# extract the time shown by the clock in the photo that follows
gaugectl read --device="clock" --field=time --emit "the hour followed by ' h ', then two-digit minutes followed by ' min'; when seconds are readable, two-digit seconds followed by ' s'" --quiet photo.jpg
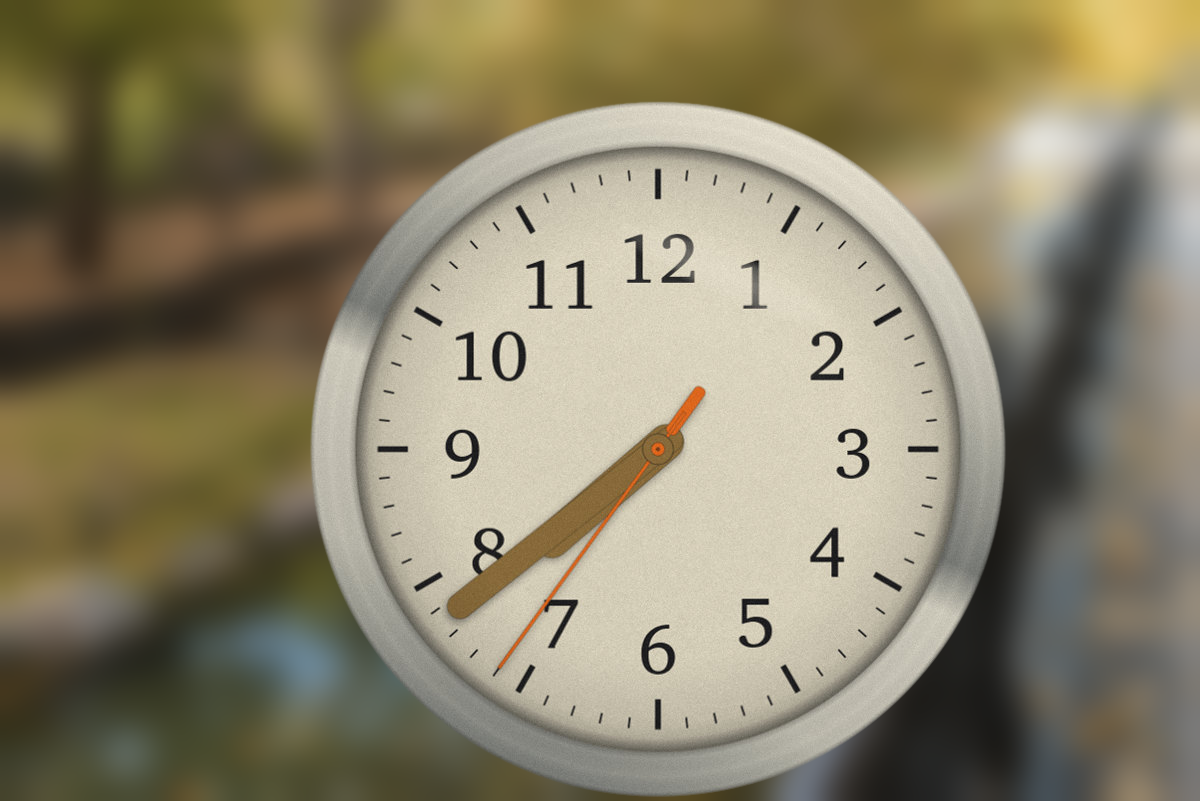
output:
7 h 38 min 36 s
